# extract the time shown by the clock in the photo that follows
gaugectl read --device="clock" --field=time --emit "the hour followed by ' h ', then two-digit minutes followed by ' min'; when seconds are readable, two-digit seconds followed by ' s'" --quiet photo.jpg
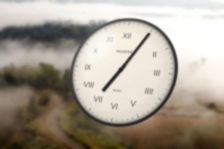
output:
7 h 05 min
